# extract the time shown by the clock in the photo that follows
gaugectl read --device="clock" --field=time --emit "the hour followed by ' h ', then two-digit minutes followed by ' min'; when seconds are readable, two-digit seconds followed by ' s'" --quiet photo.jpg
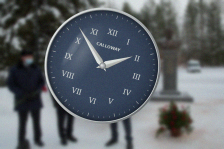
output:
1 h 52 min
